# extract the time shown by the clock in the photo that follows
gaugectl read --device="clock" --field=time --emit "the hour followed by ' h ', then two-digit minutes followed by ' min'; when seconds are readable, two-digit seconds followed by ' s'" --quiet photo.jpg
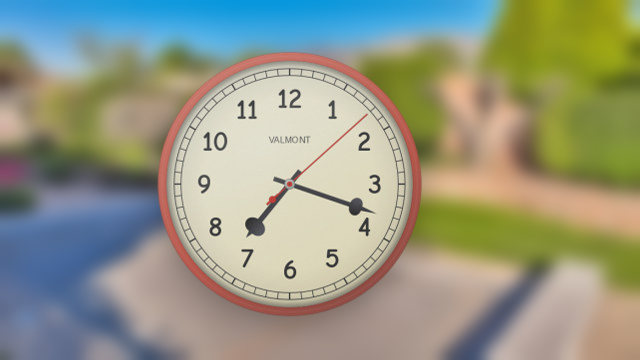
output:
7 h 18 min 08 s
